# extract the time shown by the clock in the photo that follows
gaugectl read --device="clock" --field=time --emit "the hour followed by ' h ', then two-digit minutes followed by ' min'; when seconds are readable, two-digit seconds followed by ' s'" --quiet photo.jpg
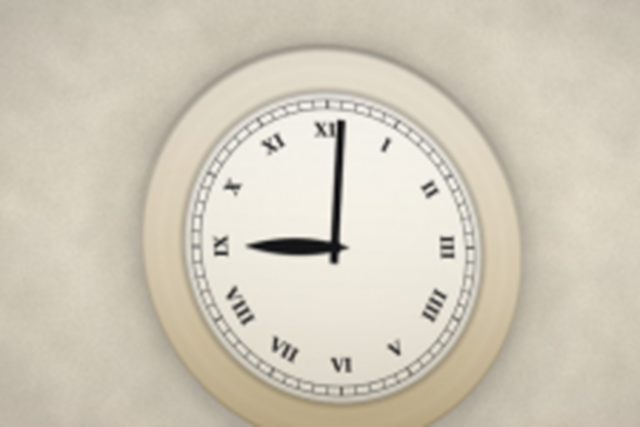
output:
9 h 01 min
